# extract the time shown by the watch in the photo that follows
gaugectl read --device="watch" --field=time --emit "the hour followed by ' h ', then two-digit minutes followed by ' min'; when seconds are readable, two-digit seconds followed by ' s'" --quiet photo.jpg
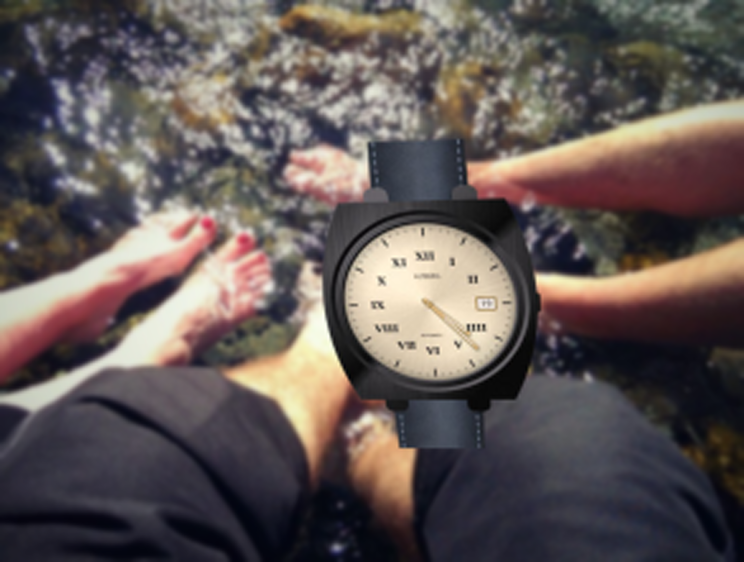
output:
4 h 23 min
